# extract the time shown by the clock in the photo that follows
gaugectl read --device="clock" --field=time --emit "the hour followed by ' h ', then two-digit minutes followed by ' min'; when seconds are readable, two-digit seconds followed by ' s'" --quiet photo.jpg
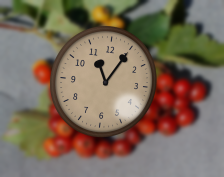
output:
11 h 05 min
